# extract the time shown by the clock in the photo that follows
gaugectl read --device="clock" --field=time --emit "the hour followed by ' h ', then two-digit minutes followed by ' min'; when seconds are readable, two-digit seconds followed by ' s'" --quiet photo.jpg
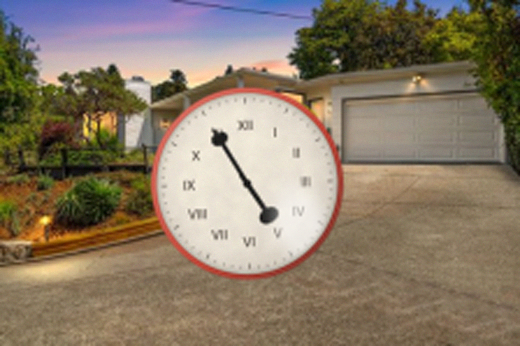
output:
4 h 55 min
